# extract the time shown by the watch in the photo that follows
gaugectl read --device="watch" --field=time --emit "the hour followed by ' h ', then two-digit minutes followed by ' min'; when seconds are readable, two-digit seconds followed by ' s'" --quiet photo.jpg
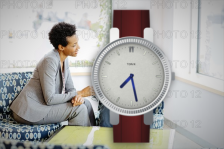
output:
7 h 28 min
